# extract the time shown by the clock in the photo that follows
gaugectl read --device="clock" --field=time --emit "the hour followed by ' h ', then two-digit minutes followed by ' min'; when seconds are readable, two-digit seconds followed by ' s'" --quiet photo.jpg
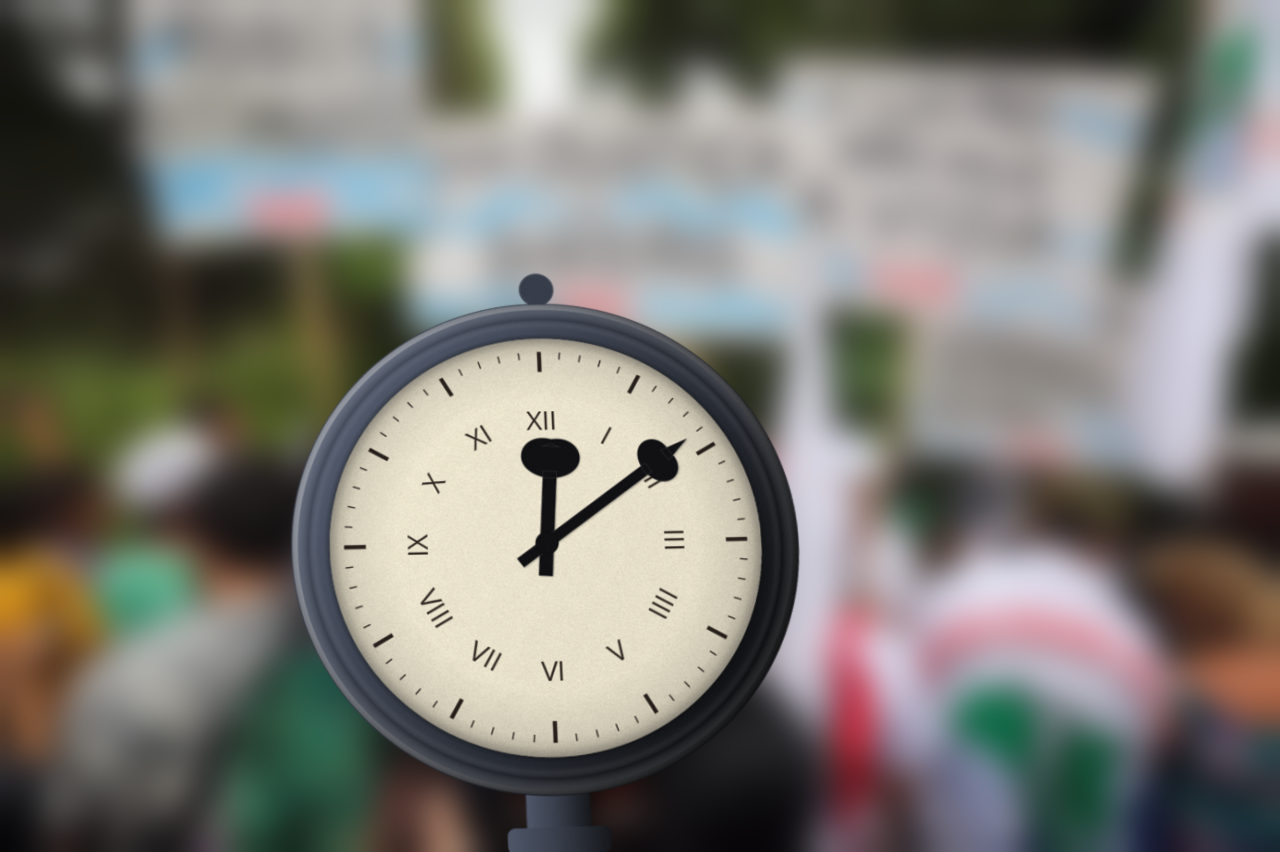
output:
12 h 09 min
